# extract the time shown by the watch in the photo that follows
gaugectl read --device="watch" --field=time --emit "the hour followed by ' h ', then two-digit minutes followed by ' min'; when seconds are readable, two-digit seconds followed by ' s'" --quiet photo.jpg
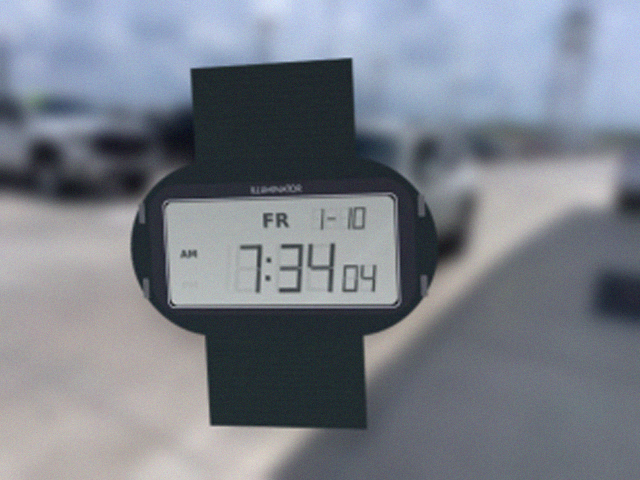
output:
7 h 34 min 04 s
